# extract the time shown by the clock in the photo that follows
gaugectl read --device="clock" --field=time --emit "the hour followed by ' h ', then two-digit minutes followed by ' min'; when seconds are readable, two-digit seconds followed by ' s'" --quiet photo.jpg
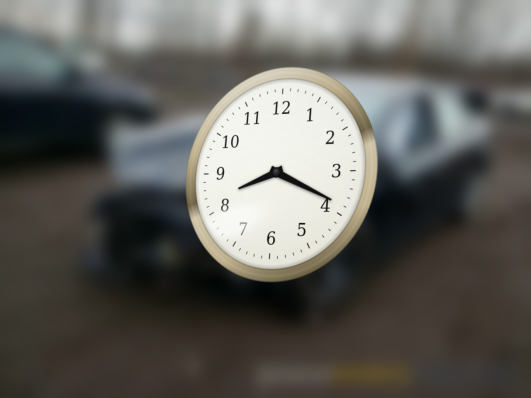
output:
8 h 19 min
